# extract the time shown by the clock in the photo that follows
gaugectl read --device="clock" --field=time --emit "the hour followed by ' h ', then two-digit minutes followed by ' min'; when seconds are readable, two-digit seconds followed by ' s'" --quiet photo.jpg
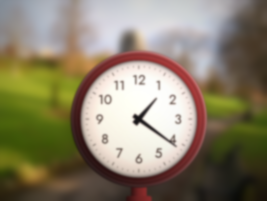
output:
1 h 21 min
